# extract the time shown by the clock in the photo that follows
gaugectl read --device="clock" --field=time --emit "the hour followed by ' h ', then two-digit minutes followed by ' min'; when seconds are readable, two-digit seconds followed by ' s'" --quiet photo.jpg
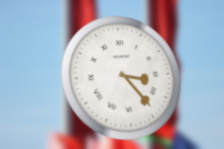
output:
3 h 24 min
